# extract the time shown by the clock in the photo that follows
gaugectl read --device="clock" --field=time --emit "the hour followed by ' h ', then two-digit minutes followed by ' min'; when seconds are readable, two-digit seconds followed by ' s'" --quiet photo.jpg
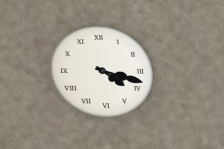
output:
4 h 18 min
